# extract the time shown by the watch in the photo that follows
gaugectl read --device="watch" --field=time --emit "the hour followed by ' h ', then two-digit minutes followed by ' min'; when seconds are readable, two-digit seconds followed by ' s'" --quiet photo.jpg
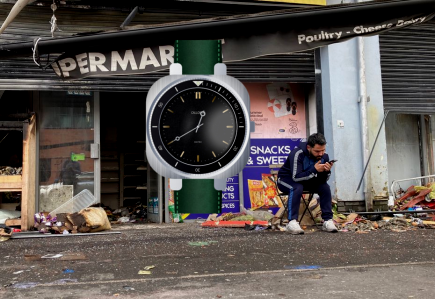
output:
12 h 40 min
